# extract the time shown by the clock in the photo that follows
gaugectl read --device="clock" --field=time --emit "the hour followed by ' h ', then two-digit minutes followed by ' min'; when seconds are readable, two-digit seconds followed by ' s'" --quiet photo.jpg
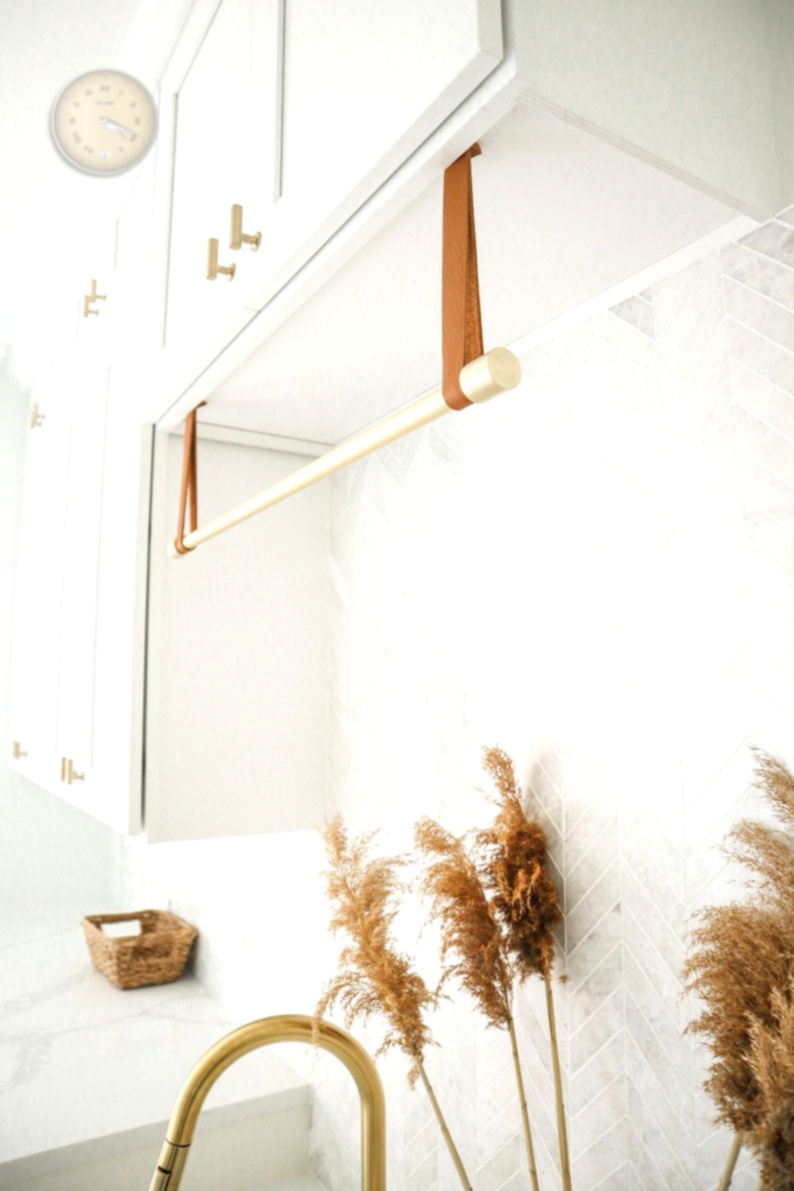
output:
4 h 19 min
